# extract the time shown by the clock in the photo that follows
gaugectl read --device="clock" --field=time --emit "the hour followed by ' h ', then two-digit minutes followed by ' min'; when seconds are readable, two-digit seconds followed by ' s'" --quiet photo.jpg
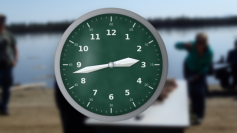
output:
2 h 43 min
